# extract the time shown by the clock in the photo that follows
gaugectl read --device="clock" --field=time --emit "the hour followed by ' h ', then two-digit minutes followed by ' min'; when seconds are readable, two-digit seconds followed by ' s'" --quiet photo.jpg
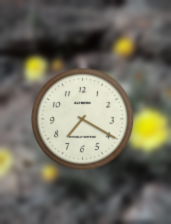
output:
7 h 20 min
